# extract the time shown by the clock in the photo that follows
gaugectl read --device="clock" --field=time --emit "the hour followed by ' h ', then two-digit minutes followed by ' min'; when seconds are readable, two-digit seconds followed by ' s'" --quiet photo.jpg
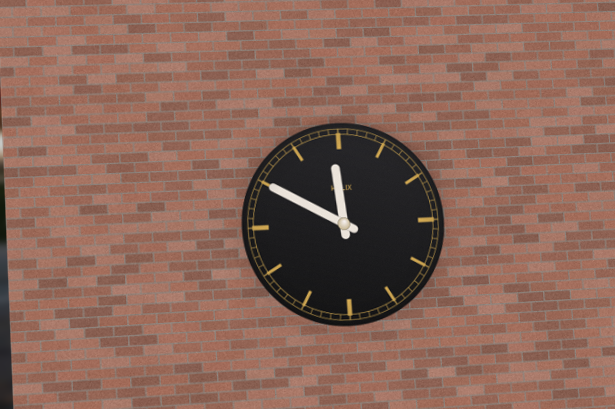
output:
11 h 50 min
